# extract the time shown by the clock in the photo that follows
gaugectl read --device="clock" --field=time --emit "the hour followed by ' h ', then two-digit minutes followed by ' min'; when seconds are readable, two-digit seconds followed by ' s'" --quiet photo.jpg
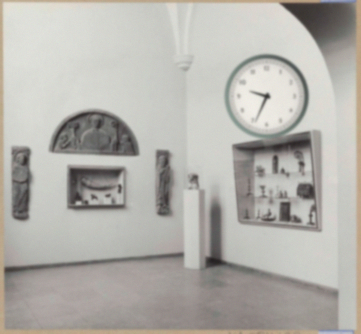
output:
9 h 34 min
